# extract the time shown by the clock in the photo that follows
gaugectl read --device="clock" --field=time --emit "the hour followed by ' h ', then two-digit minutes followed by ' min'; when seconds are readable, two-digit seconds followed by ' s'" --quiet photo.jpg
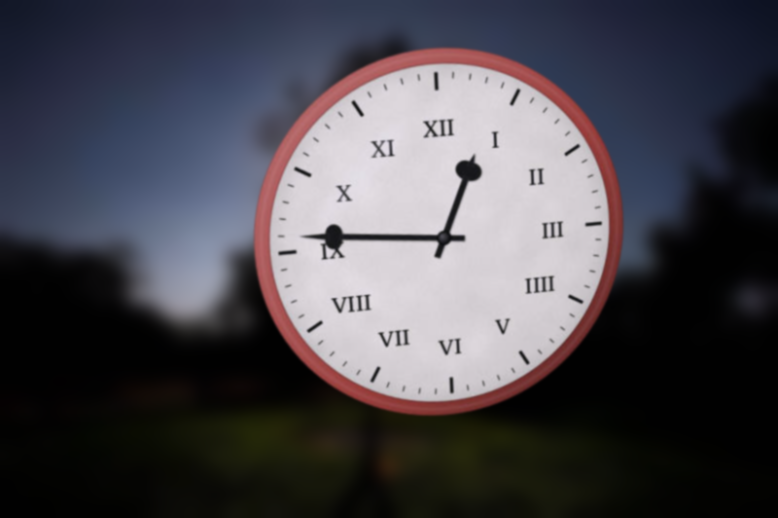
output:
12 h 46 min
